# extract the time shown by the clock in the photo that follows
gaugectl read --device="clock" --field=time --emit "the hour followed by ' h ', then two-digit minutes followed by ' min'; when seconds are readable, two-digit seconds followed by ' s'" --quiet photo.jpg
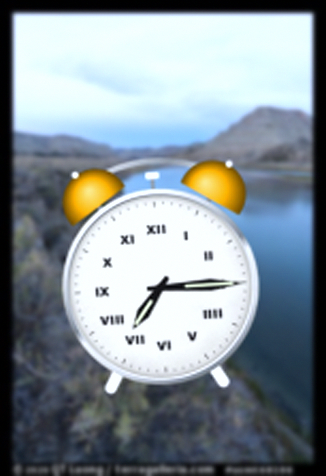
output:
7 h 15 min
